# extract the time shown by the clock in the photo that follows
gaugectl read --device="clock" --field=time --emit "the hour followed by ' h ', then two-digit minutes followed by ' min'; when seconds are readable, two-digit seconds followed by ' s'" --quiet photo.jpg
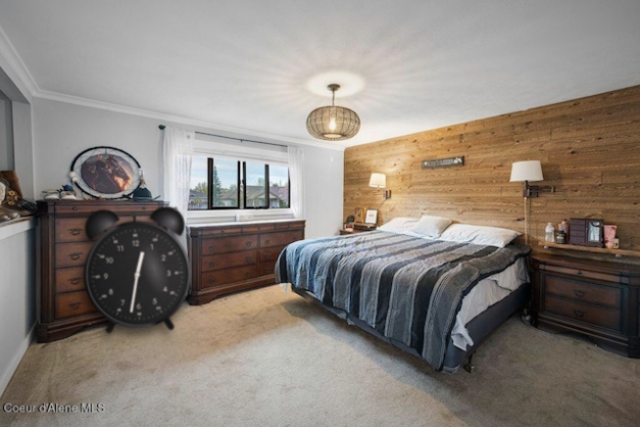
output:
12 h 32 min
